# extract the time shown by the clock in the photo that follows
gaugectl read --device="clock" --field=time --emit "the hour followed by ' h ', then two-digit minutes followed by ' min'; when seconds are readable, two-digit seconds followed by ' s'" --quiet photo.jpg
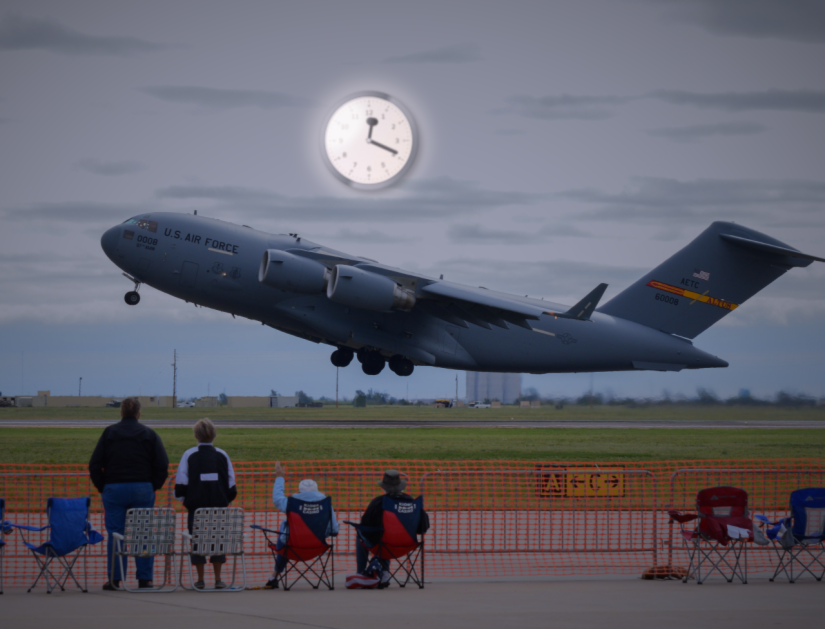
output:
12 h 19 min
